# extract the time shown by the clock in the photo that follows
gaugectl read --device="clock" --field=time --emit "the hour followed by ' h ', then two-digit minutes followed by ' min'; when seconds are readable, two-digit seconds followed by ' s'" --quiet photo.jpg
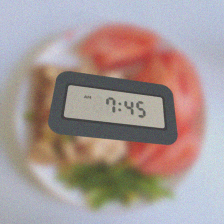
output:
7 h 45 min
